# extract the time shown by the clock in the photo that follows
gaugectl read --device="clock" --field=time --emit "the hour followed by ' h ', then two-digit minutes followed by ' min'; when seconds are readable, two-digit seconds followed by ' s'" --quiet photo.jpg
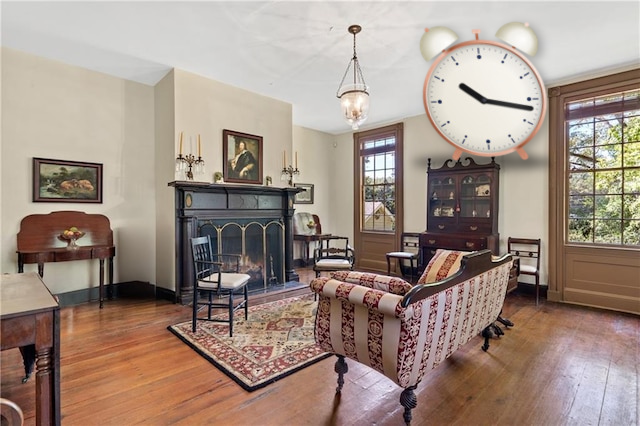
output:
10 h 17 min
